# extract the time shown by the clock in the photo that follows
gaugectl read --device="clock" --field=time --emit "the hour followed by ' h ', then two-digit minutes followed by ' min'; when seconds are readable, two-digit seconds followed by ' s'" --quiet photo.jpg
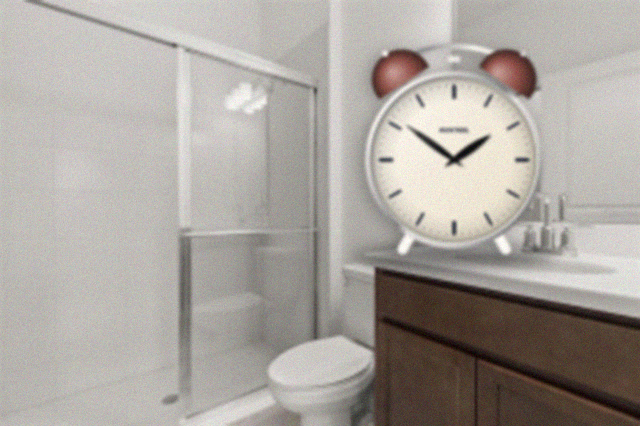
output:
1 h 51 min
